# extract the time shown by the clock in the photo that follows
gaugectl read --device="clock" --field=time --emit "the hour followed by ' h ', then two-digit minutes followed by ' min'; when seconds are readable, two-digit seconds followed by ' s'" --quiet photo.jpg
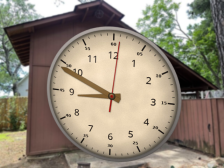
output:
8 h 49 min 01 s
